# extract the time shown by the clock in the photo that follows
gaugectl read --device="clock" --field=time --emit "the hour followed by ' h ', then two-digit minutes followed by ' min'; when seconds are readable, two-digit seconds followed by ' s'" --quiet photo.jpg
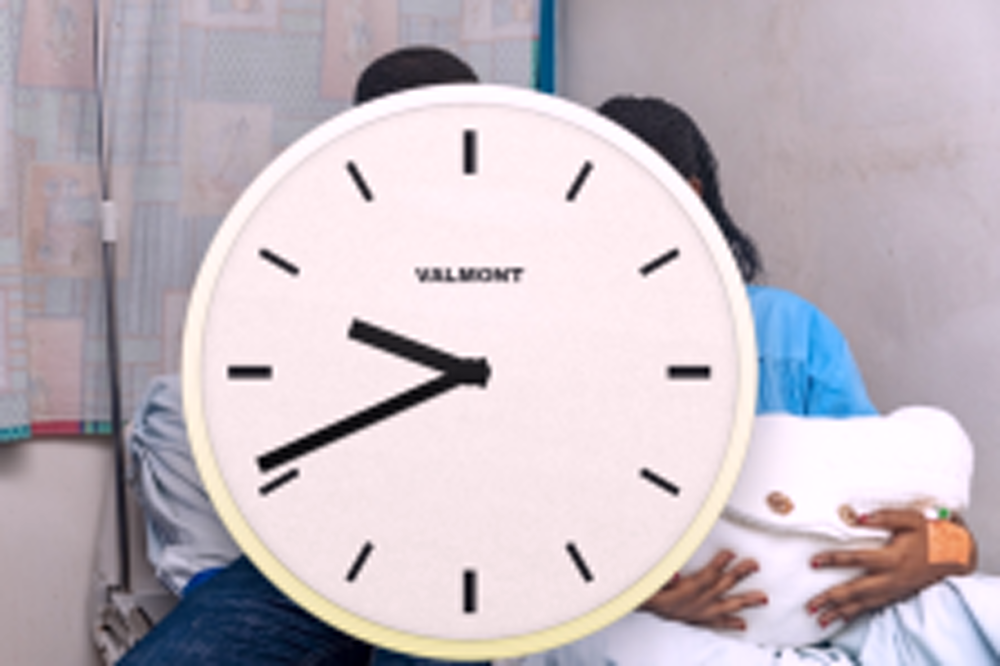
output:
9 h 41 min
